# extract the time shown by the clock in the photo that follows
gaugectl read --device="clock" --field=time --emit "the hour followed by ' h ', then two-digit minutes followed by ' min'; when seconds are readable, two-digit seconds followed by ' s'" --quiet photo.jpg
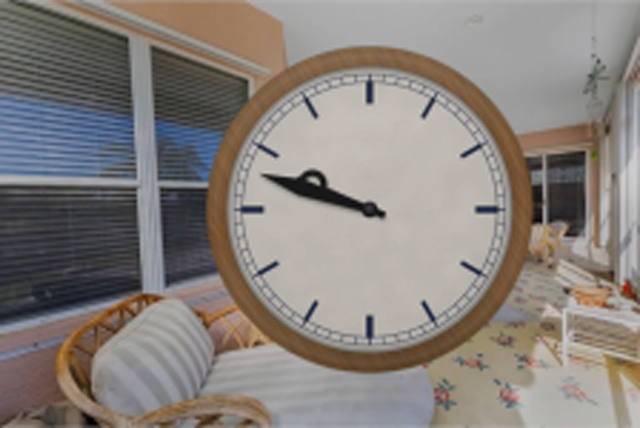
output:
9 h 48 min
